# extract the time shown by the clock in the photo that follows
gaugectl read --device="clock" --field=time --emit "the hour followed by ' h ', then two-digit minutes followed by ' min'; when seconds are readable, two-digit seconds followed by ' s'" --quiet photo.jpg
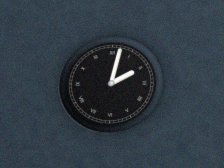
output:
2 h 02 min
